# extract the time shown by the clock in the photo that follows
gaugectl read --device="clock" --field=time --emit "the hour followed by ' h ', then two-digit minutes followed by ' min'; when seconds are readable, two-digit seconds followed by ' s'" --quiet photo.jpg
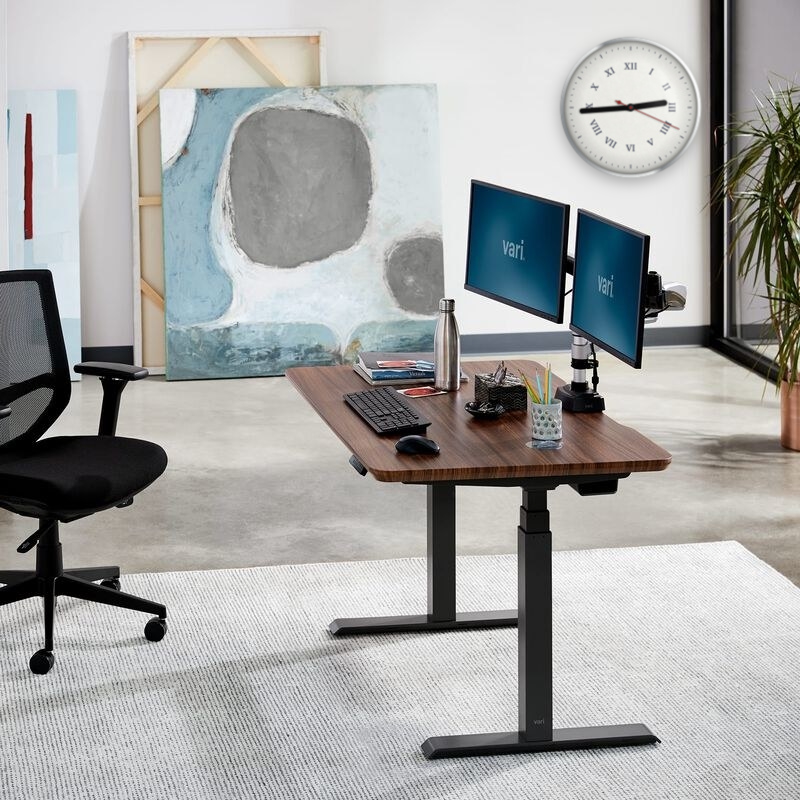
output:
2 h 44 min 19 s
